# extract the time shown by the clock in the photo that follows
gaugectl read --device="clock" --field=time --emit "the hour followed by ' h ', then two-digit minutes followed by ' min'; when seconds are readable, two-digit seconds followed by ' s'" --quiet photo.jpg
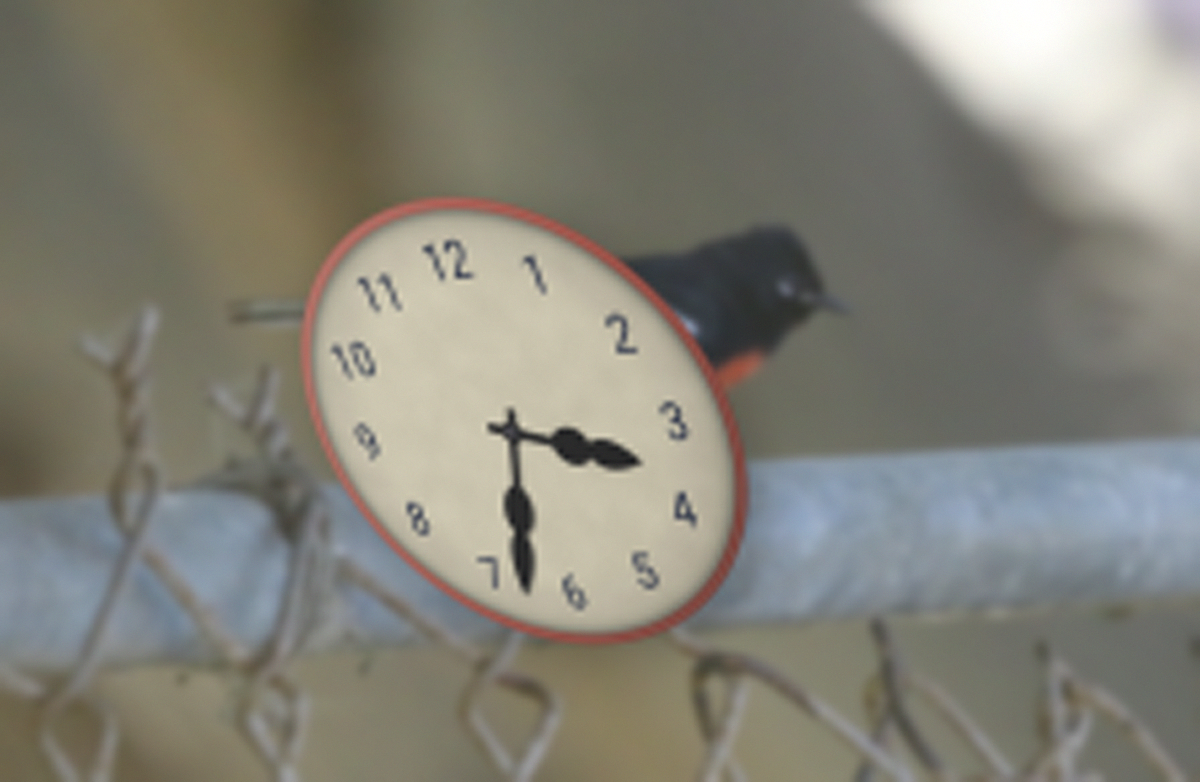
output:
3 h 33 min
